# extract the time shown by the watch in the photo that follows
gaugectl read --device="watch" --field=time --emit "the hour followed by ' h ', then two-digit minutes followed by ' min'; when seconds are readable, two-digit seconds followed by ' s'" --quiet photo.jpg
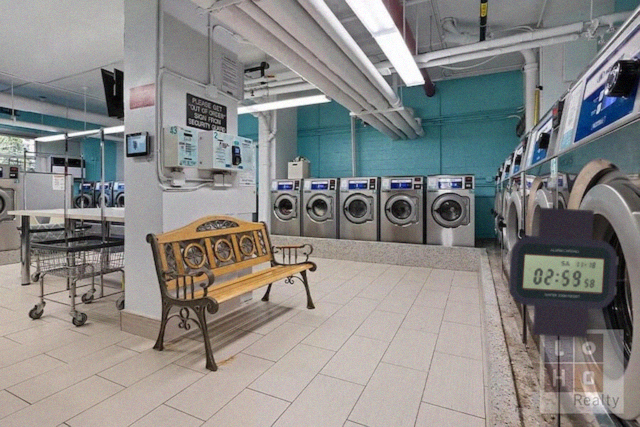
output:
2 h 59 min
